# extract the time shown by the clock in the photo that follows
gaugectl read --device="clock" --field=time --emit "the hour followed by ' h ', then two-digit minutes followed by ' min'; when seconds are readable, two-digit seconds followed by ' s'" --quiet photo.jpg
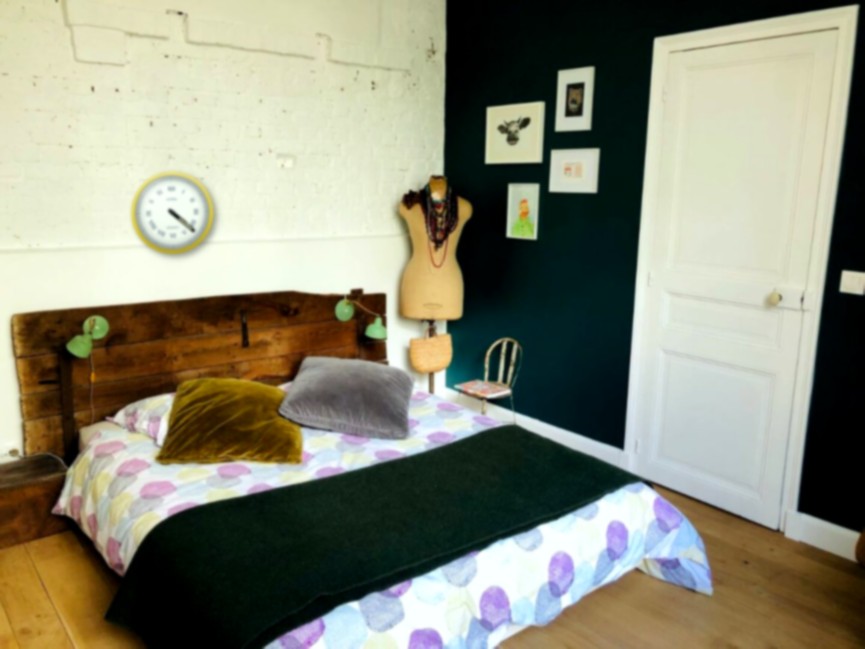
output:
4 h 22 min
